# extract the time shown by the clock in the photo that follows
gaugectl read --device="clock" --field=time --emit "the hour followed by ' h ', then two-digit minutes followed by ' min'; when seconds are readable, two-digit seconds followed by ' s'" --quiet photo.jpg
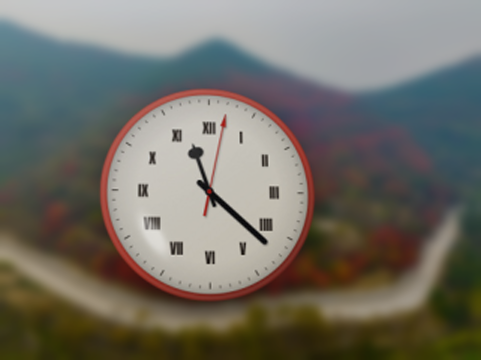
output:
11 h 22 min 02 s
